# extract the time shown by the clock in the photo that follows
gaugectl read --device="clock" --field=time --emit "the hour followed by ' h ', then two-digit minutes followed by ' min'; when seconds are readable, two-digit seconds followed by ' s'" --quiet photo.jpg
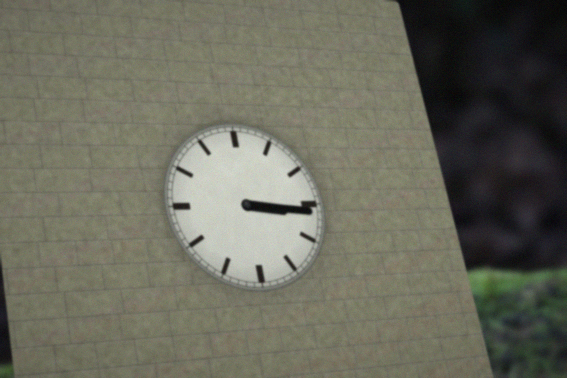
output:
3 h 16 min
